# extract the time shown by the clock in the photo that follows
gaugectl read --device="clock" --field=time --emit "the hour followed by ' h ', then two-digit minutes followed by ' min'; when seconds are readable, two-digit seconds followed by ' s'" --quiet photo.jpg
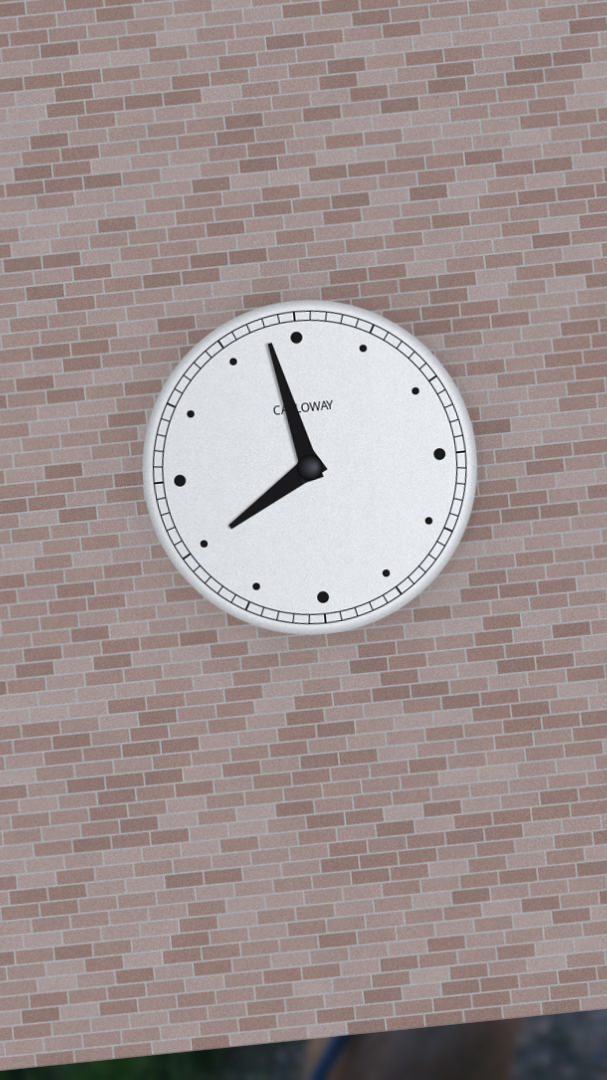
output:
7 h 58 min
